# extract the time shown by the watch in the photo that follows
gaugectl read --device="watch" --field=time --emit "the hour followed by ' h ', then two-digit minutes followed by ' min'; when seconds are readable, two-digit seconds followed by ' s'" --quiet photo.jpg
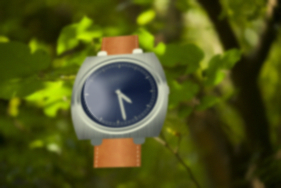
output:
4 h 28 min
